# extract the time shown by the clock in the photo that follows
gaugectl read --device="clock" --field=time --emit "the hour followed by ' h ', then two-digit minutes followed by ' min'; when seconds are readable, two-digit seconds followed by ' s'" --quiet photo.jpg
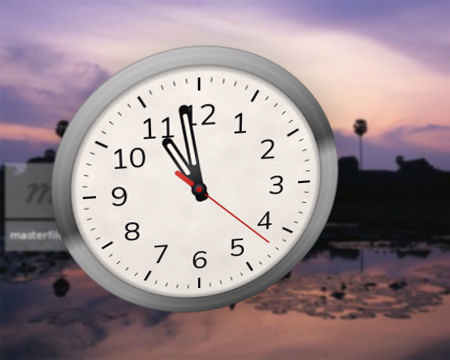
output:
10 h 58 min 22 s
